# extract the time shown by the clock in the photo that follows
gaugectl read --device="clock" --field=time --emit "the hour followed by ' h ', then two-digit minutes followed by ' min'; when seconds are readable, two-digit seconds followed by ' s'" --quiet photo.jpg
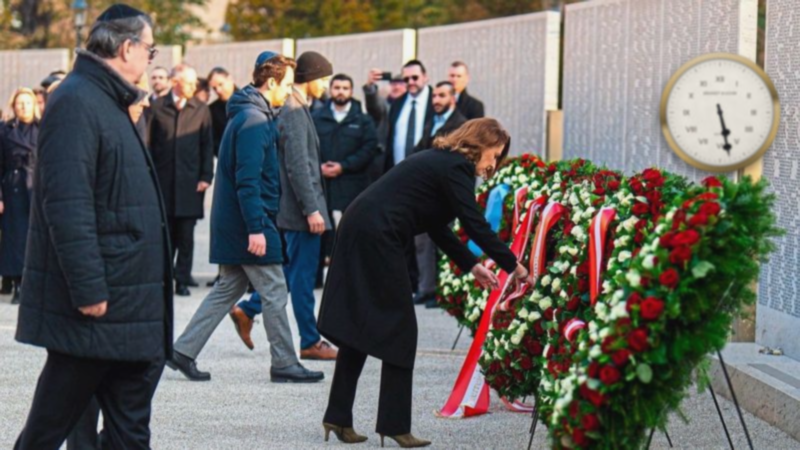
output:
5 h 28 min
